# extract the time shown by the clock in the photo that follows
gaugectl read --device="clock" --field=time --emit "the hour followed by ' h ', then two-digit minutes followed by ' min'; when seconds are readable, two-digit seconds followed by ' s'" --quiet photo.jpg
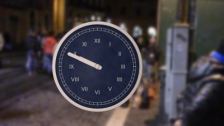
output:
9 h 49 min
